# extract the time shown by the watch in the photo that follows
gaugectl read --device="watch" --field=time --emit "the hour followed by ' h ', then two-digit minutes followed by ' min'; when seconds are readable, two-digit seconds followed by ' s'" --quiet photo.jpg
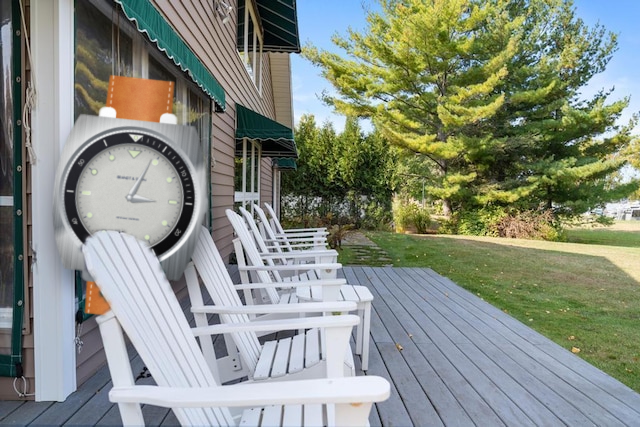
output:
3 h 04 min
